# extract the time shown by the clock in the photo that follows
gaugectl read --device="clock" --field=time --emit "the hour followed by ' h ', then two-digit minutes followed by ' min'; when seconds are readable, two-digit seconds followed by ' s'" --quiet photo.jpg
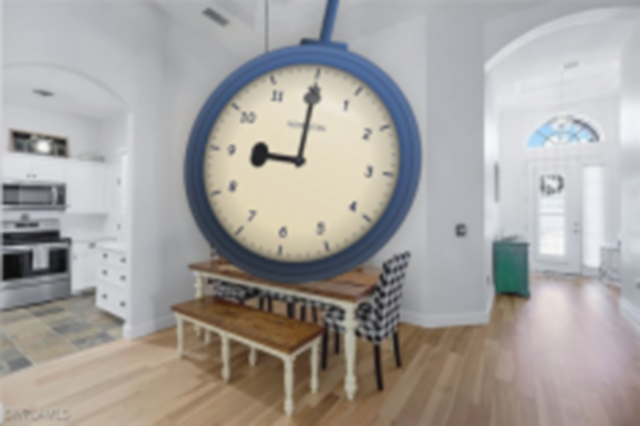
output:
9 h 00 min
